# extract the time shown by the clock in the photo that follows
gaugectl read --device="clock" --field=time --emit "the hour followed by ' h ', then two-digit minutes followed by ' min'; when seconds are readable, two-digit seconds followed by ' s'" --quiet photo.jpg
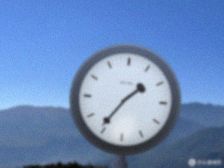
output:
1 h 36 min
